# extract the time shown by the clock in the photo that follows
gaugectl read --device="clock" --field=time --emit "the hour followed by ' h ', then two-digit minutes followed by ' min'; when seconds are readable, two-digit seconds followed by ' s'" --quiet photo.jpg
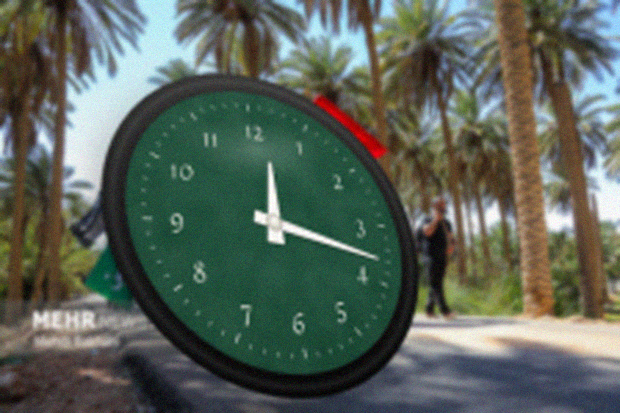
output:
12 h 18 min
